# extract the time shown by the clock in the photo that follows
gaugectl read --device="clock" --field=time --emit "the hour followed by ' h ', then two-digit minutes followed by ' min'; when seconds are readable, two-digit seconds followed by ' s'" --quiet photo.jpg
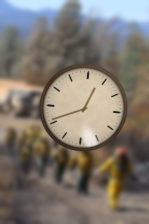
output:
12 h 41 min
